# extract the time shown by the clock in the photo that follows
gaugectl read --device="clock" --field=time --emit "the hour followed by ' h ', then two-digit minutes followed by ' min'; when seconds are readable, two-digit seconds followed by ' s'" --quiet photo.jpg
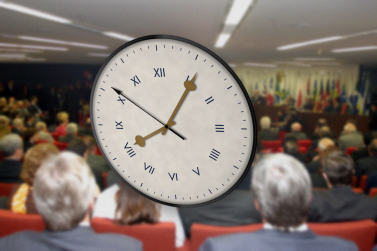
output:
8 h 05 min 51 s
